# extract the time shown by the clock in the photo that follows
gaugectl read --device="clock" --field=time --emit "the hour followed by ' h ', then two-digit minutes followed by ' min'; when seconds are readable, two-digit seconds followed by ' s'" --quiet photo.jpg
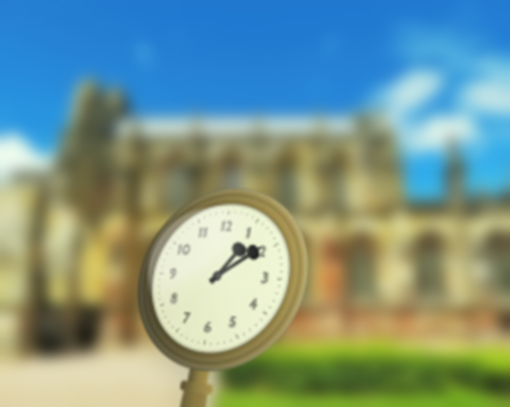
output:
1 h 09 min
